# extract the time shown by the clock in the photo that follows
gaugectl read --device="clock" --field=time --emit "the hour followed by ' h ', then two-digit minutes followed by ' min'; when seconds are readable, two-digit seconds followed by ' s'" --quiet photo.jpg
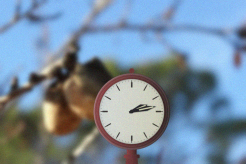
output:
2 h 13 min
